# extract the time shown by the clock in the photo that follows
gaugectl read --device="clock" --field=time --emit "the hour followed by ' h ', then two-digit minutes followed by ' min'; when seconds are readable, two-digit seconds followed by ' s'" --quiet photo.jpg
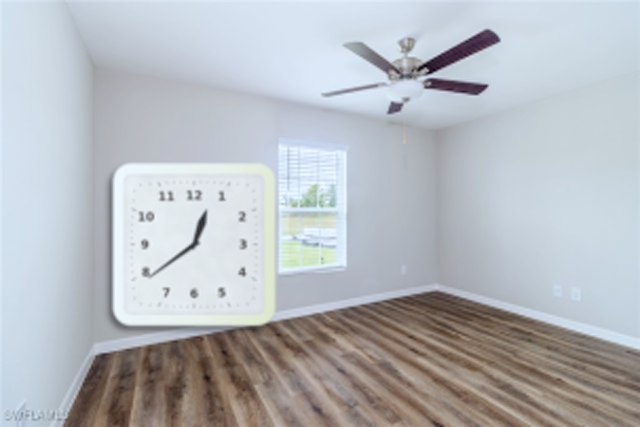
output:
12 h 39 min
